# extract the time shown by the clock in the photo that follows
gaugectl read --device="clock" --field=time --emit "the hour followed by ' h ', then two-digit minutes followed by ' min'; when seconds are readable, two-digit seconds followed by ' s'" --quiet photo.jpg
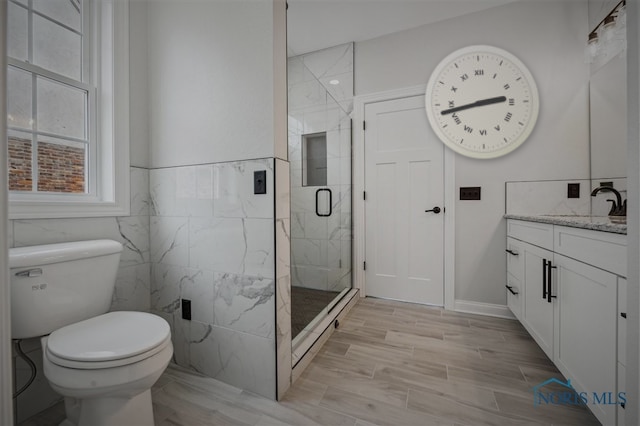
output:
2 h 43 min
